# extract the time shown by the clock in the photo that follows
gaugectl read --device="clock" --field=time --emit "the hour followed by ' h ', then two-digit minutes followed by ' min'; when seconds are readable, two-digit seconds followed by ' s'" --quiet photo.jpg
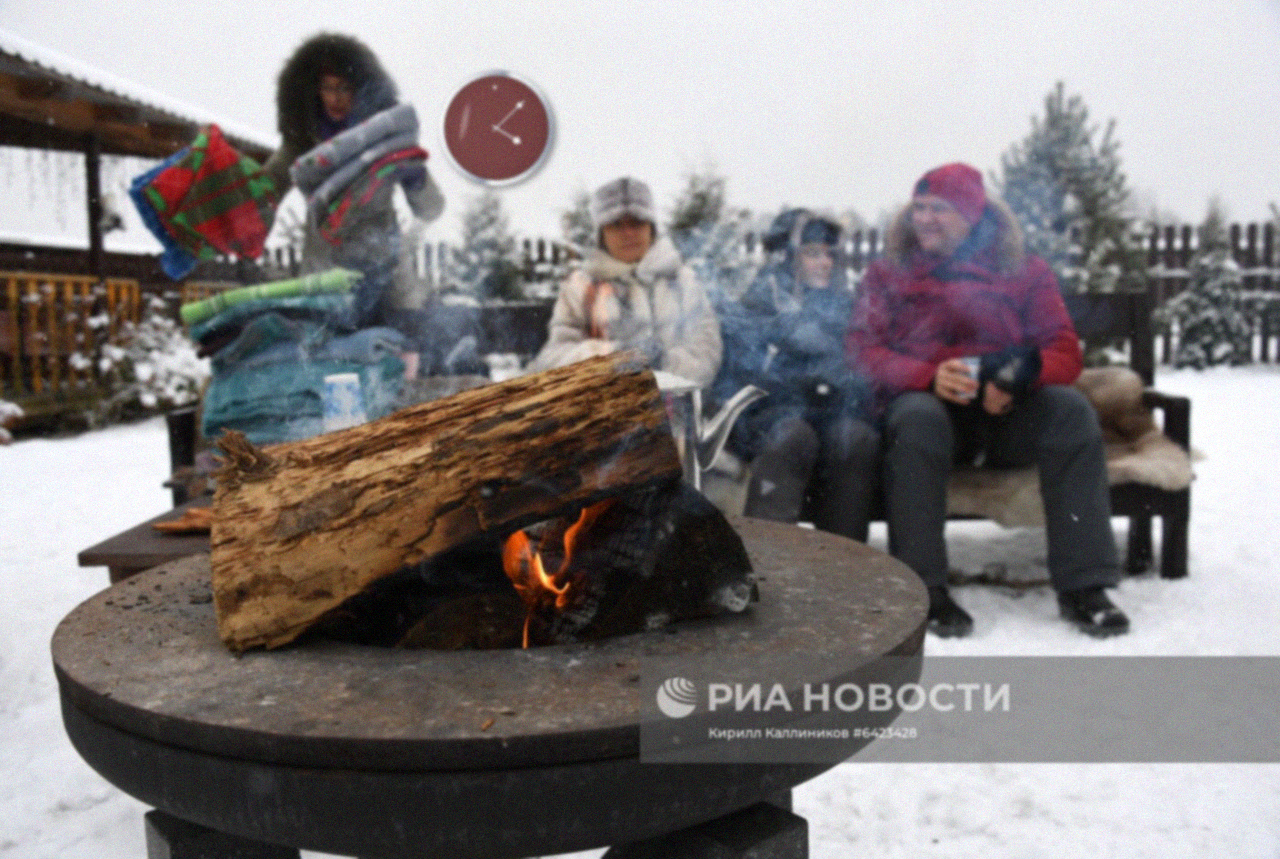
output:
4 h 08 min
